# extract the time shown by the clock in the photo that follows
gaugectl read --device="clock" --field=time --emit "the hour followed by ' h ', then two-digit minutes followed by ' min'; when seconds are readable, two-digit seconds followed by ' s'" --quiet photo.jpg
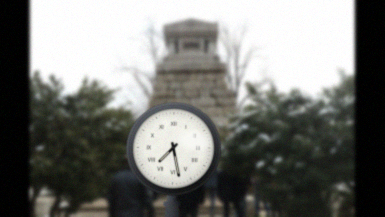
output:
7 h 28 min
